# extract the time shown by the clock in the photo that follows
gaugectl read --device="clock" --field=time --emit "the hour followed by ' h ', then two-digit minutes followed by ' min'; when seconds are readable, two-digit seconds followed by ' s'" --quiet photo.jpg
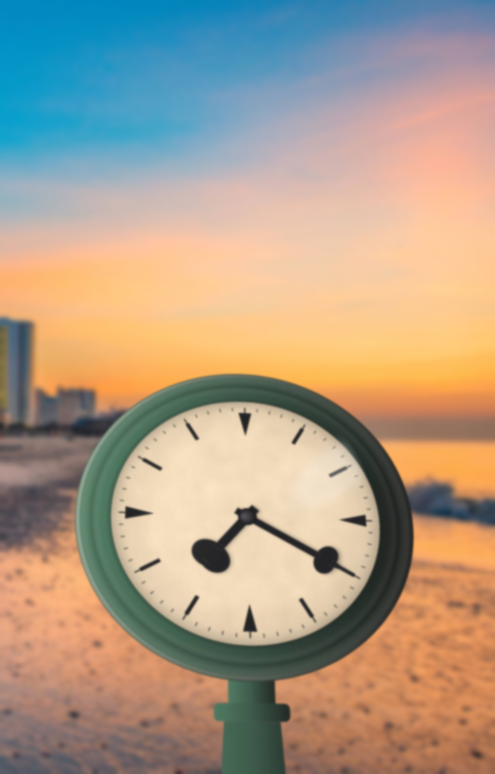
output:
7 h 20 min
